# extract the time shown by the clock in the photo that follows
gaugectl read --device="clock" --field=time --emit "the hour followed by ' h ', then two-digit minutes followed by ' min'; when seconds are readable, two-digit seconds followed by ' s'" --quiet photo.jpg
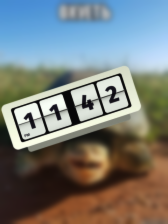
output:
11 h 42 min
